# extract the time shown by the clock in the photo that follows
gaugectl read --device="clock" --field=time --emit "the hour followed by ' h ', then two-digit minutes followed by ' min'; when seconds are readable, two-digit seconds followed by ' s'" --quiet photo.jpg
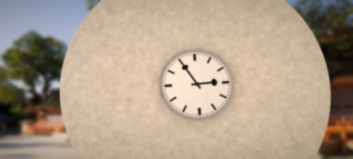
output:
2 h 55 min
